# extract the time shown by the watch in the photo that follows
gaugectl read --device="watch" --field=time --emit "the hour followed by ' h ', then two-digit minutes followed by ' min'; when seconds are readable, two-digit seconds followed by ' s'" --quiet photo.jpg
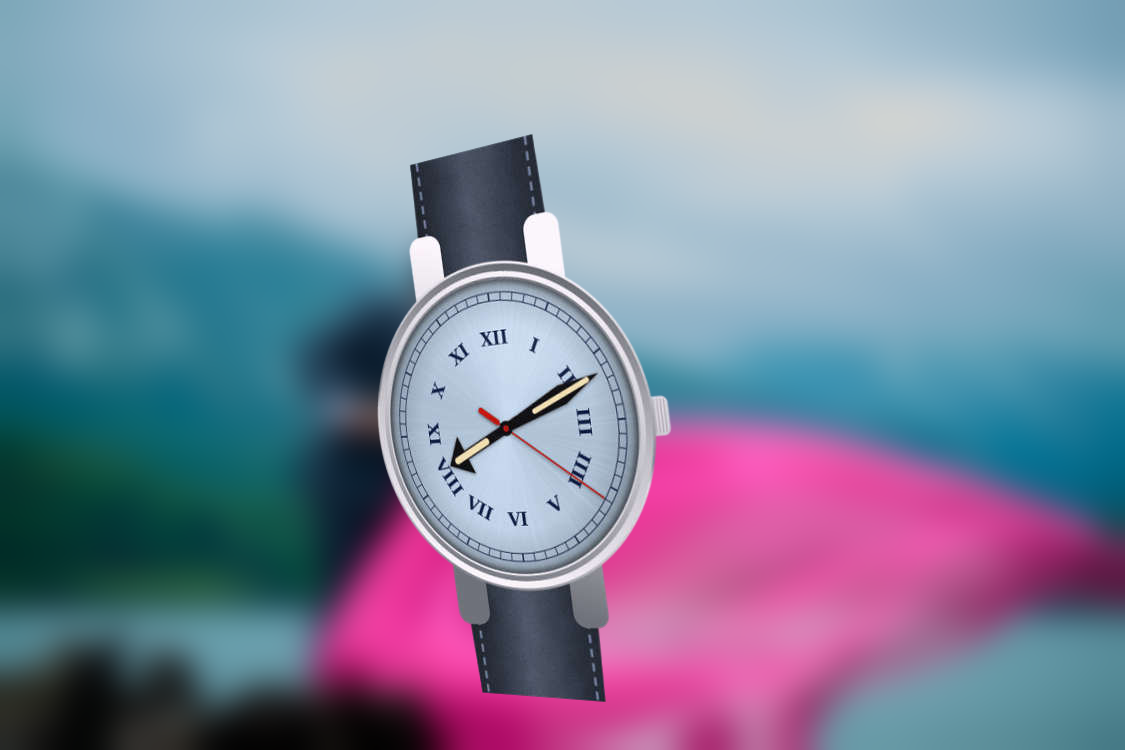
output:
8 h 11 min 21 s
